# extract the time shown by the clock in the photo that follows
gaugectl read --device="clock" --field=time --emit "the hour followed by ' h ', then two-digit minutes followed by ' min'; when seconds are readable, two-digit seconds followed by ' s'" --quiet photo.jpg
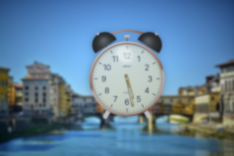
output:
5 h 28 min
